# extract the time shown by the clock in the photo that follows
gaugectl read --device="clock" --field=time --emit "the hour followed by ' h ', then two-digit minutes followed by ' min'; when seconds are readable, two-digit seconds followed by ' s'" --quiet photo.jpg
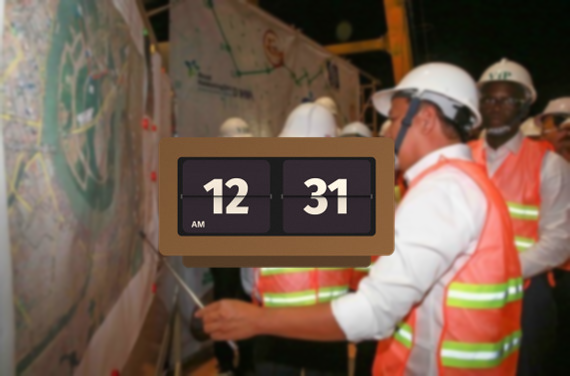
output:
12 h 31 min
